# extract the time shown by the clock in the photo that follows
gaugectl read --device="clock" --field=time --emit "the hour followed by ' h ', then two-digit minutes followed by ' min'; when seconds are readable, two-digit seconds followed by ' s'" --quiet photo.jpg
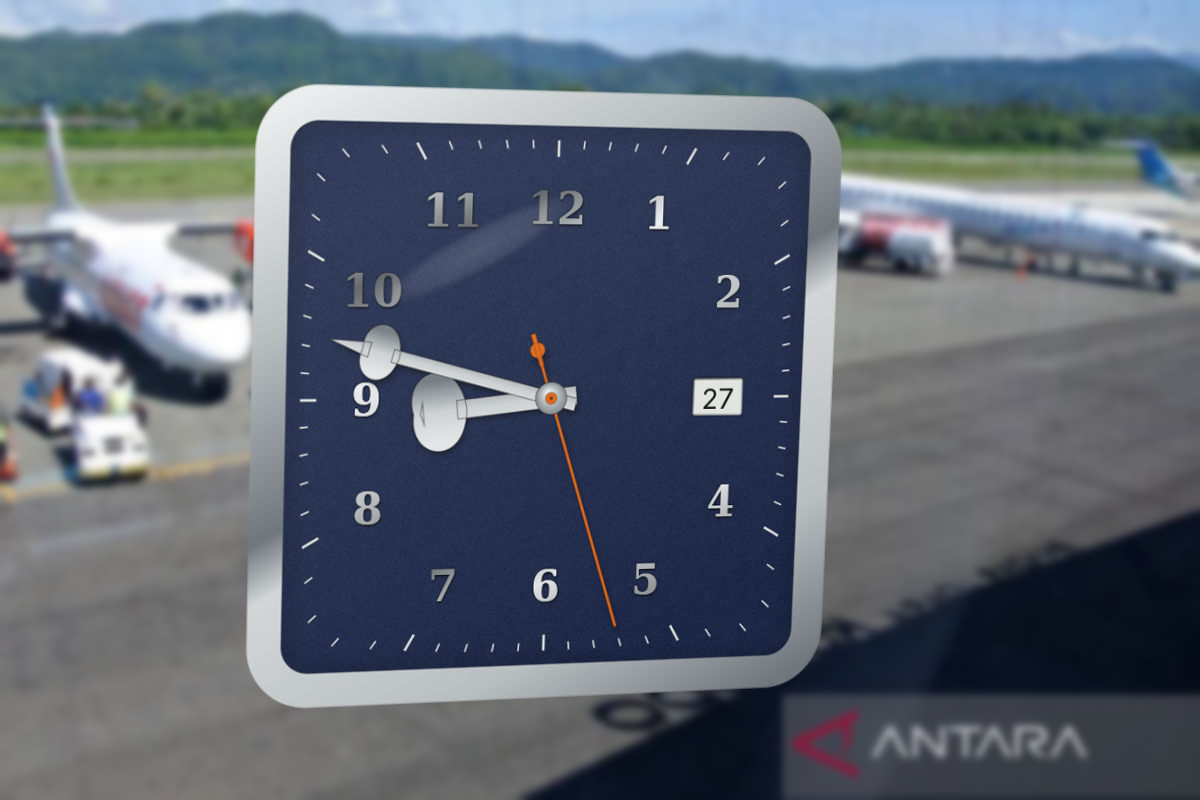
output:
8 h 47 min 27 s
